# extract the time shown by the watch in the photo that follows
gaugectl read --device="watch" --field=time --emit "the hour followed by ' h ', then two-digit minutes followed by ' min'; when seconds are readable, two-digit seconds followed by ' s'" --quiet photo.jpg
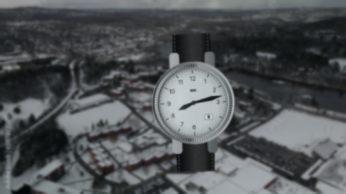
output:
8 h 13 min
